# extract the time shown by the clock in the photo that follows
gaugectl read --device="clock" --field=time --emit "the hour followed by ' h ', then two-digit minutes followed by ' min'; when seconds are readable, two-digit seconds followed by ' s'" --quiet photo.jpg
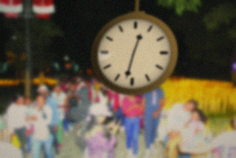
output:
12 h 32 min
